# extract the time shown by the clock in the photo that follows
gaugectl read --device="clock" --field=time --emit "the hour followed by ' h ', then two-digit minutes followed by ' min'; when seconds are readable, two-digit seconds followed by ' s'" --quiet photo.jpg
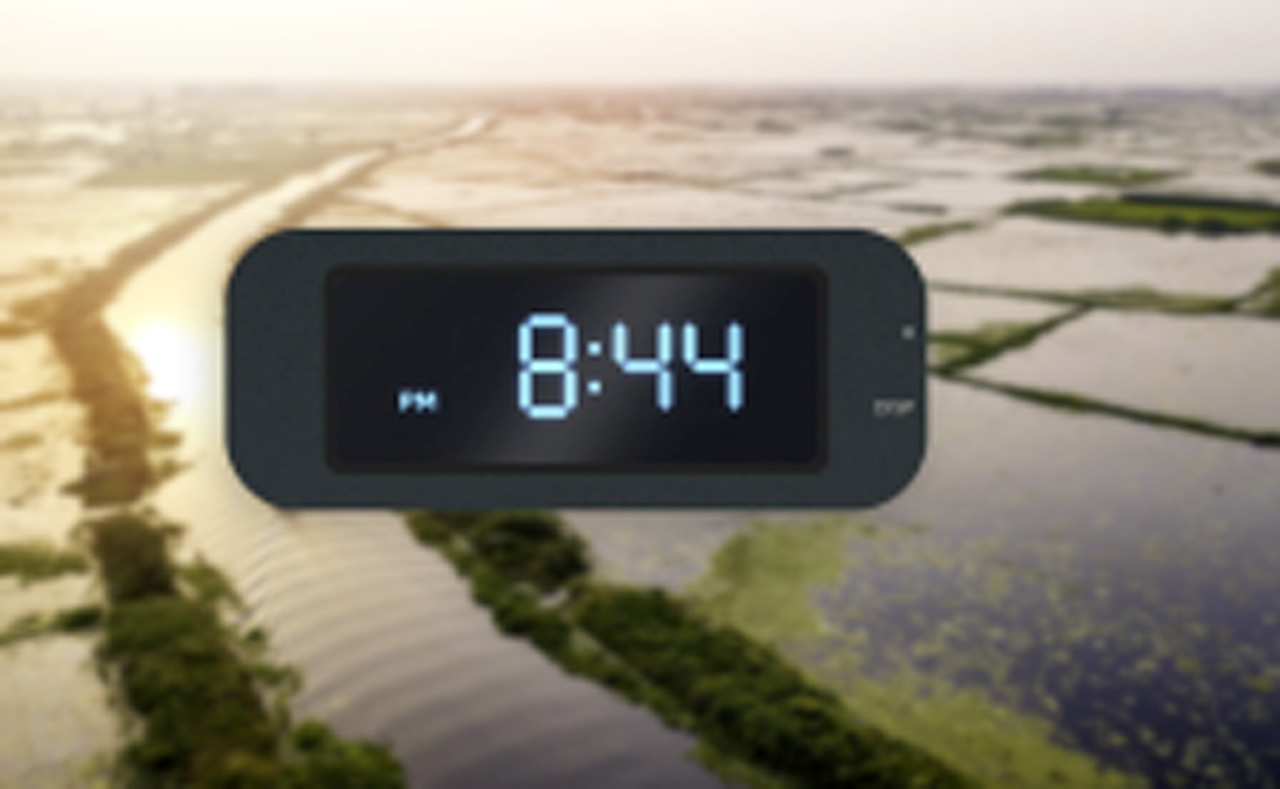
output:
8 h 44 min
